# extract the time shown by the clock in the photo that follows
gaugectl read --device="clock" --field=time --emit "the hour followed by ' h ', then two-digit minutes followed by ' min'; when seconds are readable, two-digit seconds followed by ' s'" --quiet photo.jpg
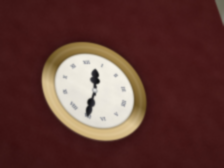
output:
12 h 35 min
